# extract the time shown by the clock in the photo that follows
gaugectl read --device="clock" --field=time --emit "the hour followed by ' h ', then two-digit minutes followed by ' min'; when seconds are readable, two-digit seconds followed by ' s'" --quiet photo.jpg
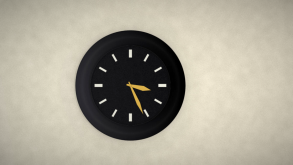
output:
3 h 26 min
